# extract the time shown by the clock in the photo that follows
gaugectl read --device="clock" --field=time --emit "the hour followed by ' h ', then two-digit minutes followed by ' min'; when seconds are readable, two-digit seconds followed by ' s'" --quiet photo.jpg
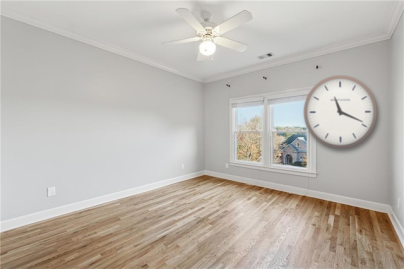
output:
11 h 19 min
